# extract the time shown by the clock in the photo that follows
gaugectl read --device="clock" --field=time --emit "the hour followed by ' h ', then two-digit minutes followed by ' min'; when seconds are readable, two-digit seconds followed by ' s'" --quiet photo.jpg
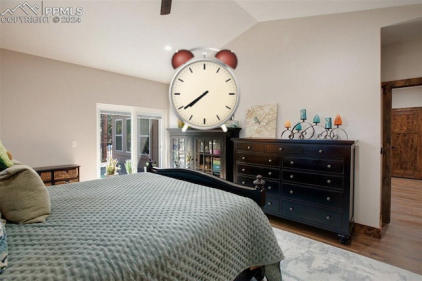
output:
7 h 39 min
